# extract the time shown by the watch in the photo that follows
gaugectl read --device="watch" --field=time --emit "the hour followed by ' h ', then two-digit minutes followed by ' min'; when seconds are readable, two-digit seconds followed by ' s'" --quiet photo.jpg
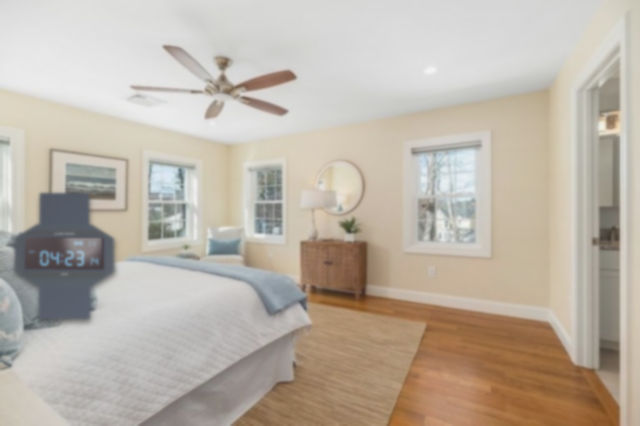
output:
4 h 23 min
